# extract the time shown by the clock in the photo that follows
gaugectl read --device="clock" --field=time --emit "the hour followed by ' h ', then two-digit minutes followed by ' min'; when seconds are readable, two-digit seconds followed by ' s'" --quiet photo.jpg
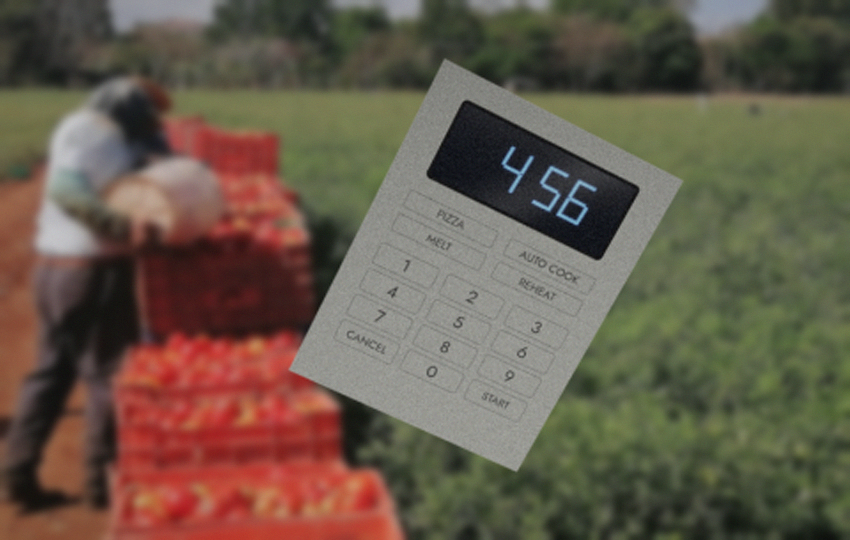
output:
4 h 56 min
